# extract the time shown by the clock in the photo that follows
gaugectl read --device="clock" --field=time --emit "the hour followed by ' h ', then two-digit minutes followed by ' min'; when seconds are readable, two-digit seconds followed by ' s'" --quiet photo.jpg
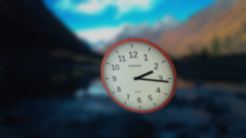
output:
2 h 16 min
